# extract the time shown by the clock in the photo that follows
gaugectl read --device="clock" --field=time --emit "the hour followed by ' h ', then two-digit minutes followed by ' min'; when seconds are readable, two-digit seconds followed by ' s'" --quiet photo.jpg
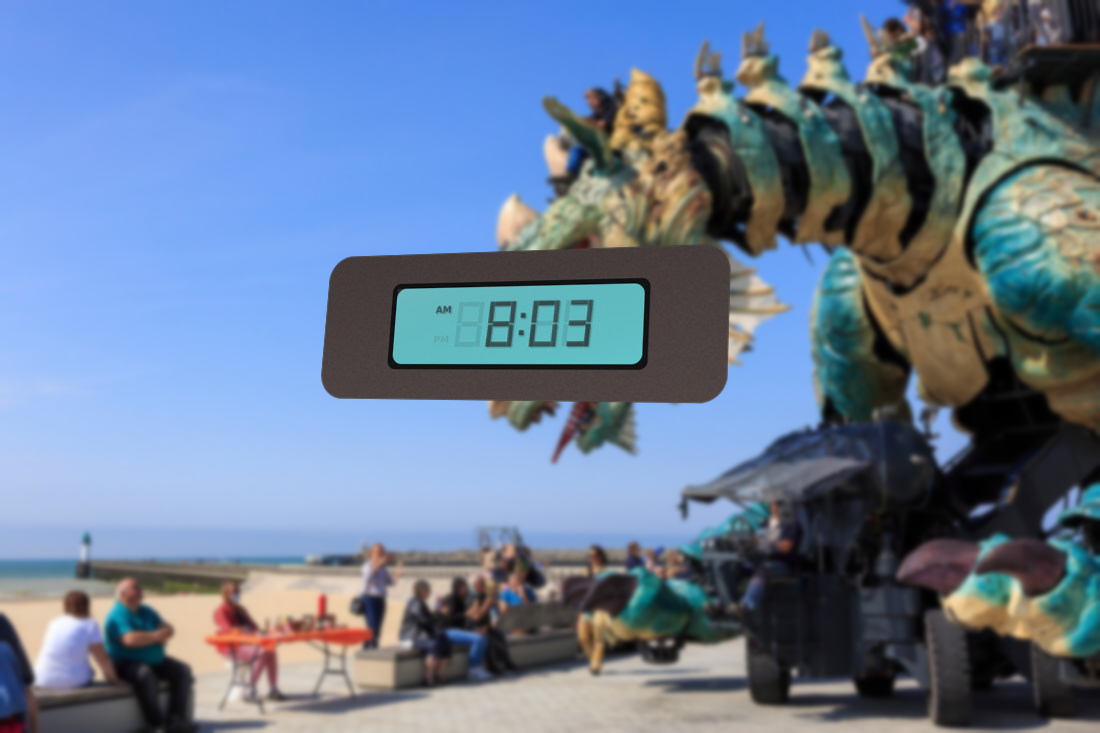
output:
8 h 03 min
